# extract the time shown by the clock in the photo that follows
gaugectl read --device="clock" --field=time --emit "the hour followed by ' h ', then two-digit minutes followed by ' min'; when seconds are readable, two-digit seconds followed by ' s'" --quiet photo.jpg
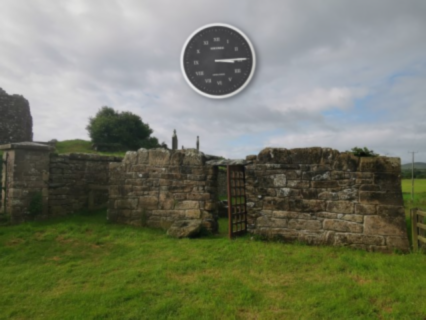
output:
3 h 15 min
